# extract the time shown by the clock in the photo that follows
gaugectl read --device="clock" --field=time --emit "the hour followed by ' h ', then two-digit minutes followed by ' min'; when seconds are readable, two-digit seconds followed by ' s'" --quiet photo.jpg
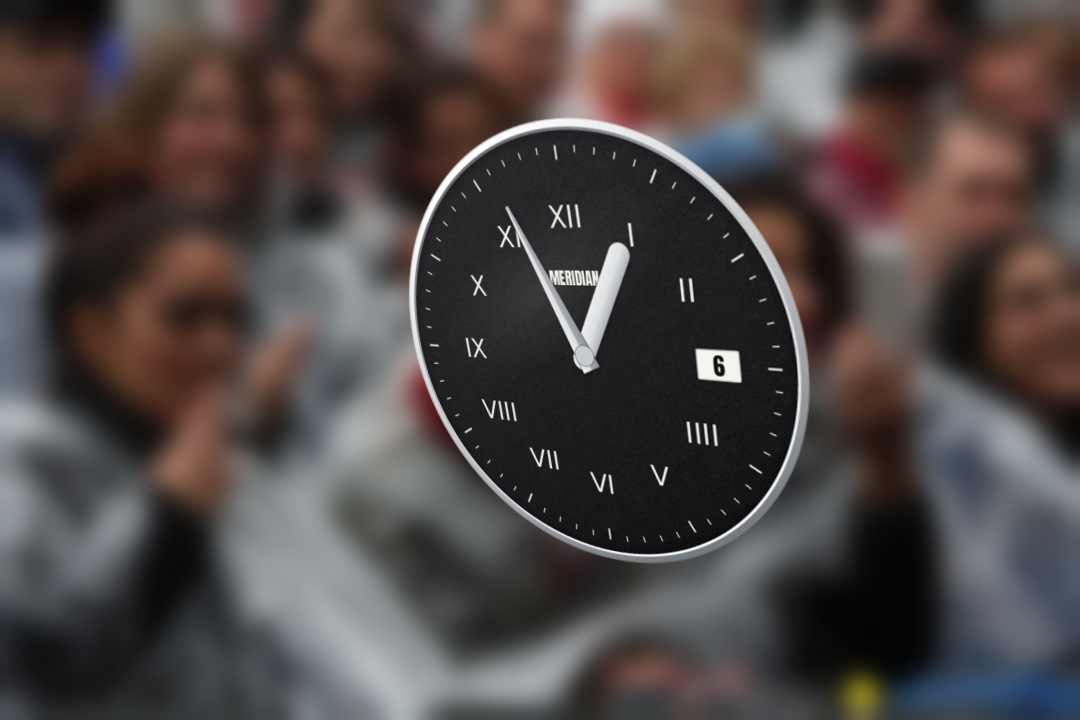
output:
12 h 56 min
